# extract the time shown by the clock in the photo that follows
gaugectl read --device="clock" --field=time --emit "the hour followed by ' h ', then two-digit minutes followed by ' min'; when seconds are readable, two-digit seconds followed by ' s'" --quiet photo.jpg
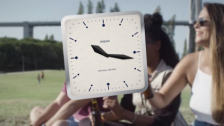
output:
10 h 17 min
